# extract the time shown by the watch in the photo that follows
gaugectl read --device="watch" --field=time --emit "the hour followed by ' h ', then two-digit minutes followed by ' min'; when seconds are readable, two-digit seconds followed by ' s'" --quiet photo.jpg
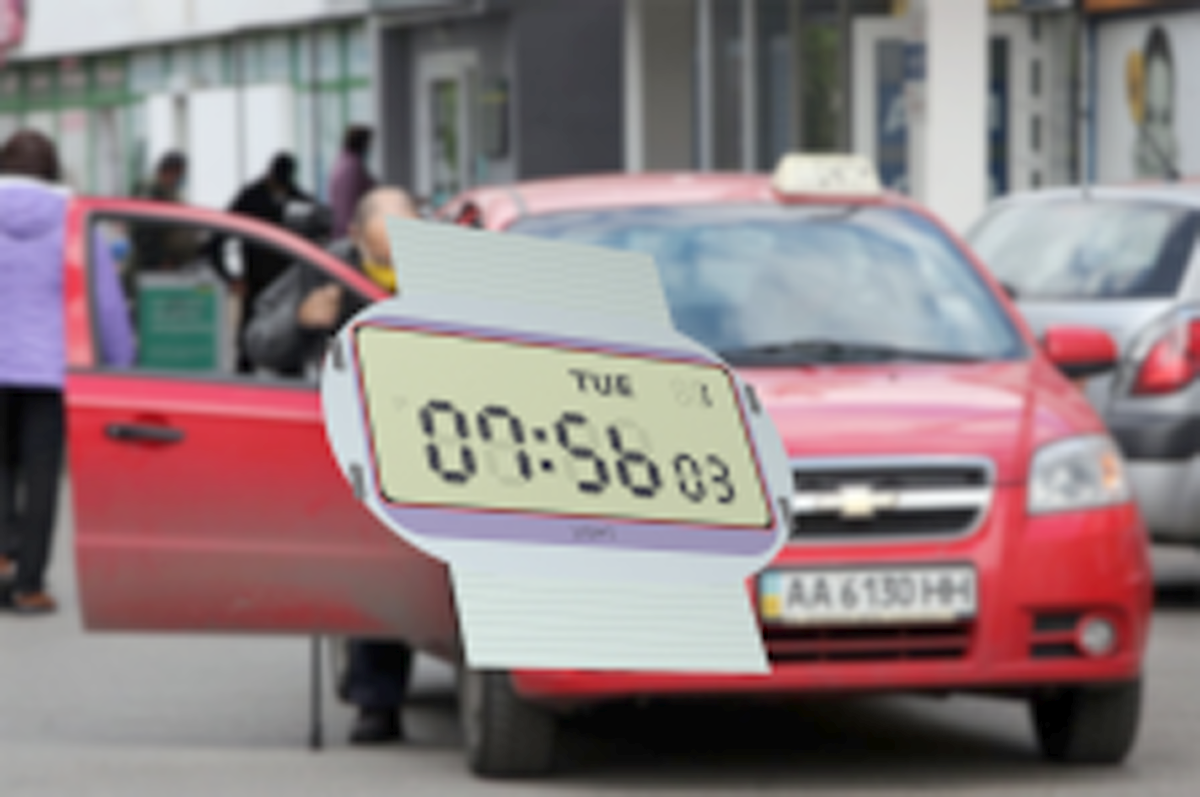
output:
7 h 56 min 03 s
